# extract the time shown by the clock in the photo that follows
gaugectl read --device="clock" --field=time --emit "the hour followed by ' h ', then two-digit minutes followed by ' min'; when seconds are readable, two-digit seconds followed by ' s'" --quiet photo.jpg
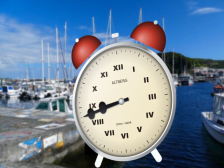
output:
8 h 43 min
